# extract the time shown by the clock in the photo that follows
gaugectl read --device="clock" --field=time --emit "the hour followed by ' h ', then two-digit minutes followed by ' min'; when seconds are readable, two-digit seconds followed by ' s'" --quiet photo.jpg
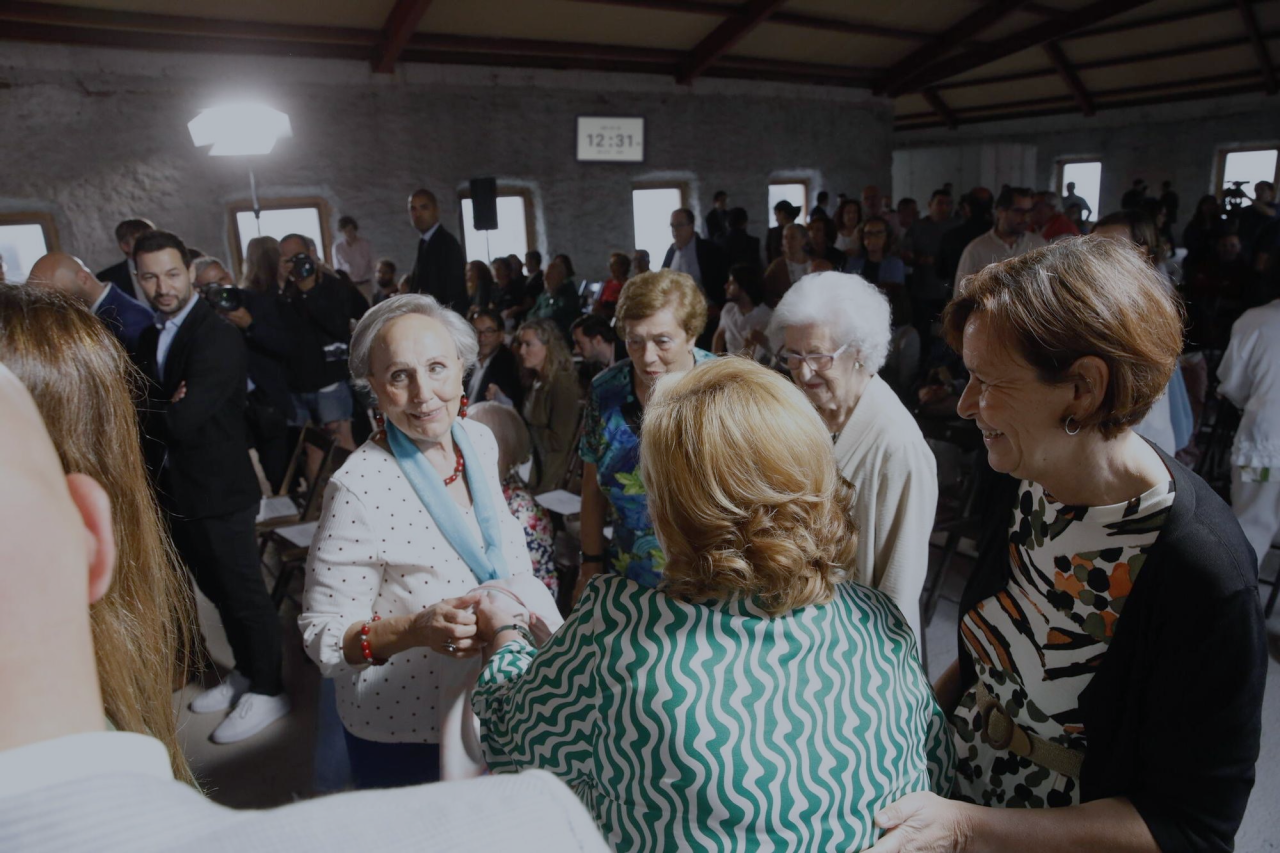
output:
12 h 31 min
